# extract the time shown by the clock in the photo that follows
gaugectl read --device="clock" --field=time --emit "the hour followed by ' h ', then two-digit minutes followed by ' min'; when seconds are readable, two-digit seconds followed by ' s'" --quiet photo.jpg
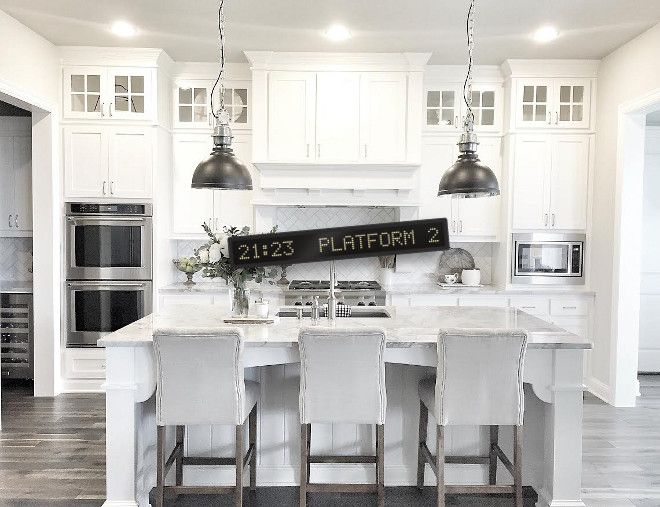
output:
21 h 23 min
